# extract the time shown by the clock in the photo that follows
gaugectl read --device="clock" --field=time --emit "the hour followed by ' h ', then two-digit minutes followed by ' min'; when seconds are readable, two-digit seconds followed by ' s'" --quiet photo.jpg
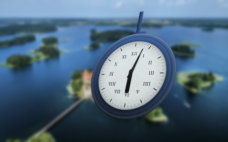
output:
6 h 03 min
